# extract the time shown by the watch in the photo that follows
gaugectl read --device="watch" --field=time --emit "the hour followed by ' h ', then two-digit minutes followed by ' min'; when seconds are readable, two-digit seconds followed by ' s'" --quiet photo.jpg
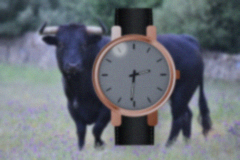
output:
2 h 31 min
